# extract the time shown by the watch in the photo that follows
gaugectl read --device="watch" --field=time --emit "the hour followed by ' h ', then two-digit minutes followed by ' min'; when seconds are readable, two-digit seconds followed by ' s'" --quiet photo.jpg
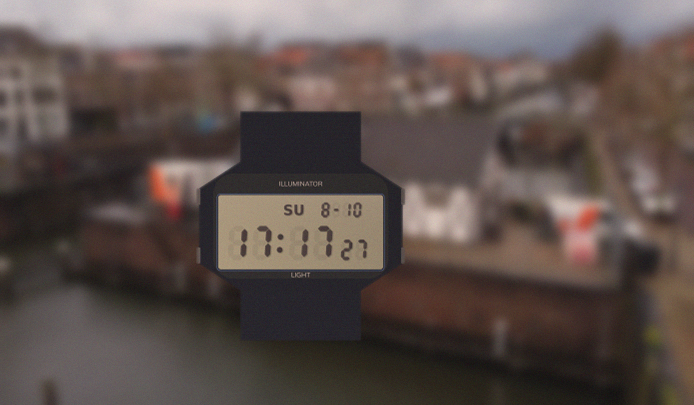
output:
17 h 17 min 27 s
